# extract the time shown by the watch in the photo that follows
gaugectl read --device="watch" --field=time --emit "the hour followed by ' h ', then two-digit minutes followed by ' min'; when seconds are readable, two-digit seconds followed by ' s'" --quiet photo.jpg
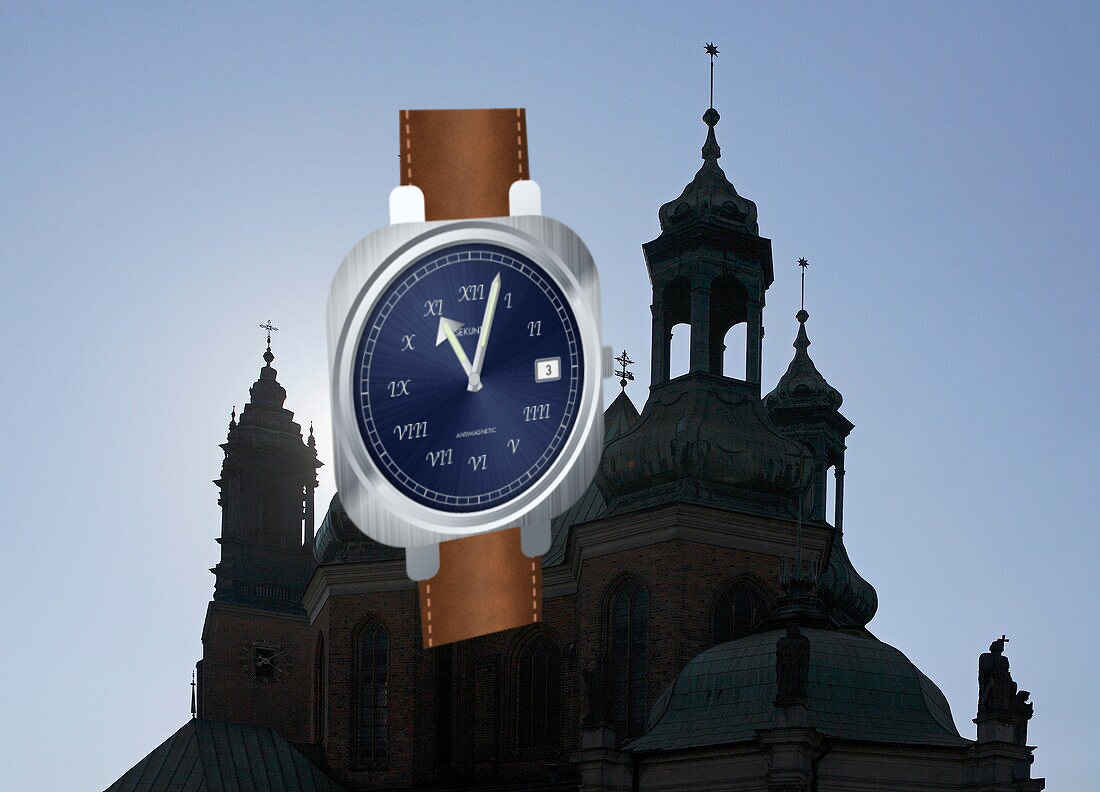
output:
11 h 03 min
